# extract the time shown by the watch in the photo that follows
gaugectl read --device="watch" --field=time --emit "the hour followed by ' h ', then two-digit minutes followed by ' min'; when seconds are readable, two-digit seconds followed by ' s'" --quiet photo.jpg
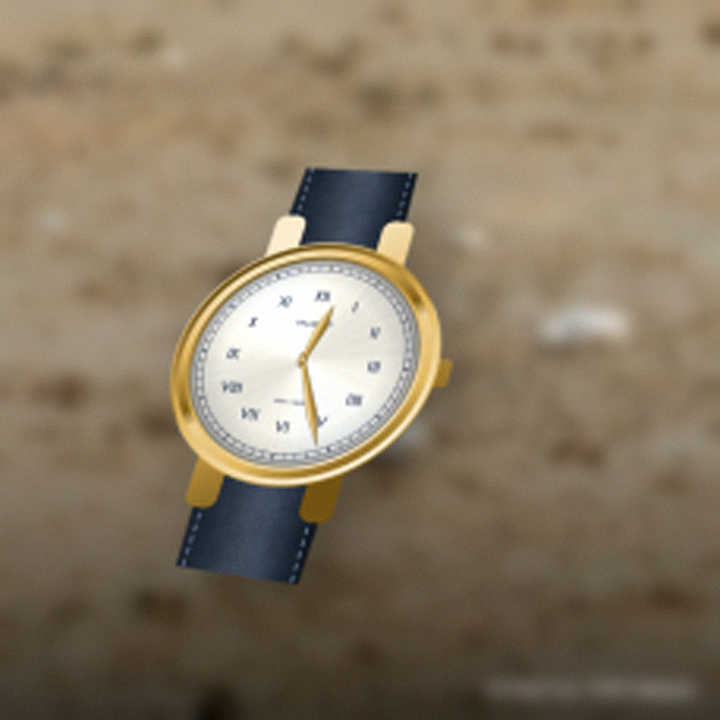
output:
12 h 26 min
